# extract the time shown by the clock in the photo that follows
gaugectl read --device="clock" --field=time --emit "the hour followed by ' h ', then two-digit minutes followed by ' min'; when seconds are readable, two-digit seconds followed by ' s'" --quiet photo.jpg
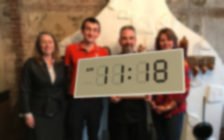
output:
11 h 18 min
